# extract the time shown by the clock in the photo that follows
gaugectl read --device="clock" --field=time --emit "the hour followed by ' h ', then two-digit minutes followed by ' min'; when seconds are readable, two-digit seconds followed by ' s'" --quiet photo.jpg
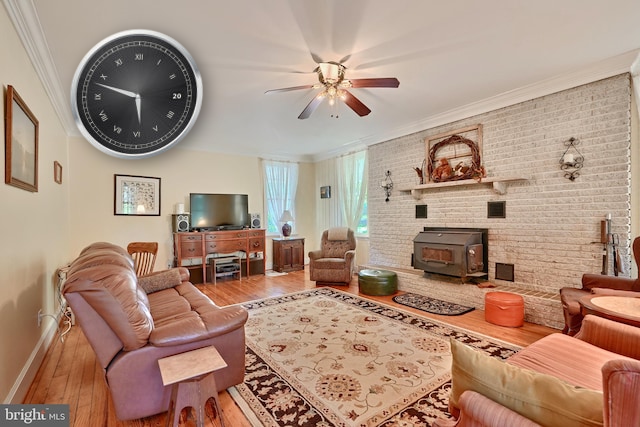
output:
5 h 48 min
